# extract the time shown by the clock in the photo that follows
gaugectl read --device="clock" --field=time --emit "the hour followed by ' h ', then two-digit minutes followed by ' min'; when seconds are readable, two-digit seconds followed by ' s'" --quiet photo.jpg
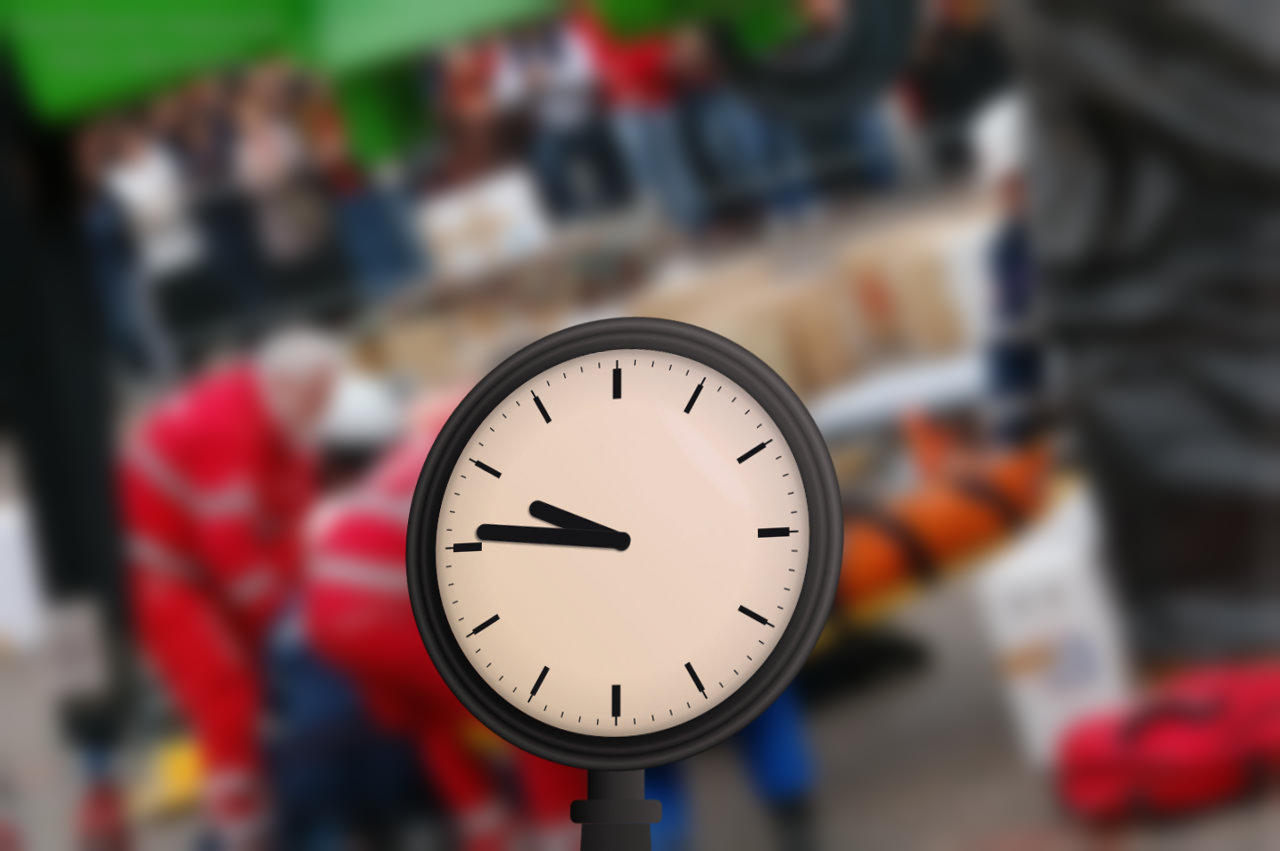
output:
9 h 46 min
